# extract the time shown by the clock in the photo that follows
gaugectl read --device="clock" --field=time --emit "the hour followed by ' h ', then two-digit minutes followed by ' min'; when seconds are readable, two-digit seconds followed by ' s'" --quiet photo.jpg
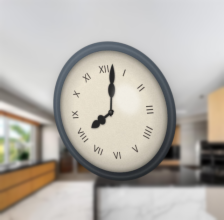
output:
8 h 02 min
